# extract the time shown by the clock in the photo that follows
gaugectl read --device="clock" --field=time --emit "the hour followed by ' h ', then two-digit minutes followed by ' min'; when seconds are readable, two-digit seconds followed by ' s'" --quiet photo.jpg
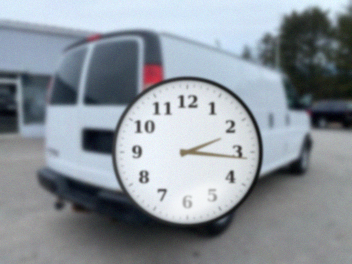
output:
2 h 16 min
